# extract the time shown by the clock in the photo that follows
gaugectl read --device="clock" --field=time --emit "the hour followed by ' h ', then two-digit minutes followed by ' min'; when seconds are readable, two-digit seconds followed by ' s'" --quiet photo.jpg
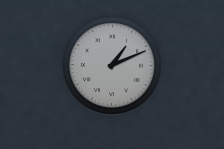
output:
1 h 11 min
